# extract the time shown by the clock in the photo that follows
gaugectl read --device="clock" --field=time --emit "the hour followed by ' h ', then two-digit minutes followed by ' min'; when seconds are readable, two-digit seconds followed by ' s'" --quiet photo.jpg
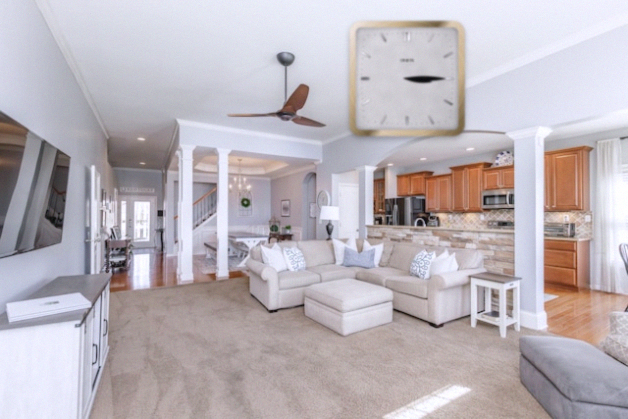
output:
3 h 15 min
